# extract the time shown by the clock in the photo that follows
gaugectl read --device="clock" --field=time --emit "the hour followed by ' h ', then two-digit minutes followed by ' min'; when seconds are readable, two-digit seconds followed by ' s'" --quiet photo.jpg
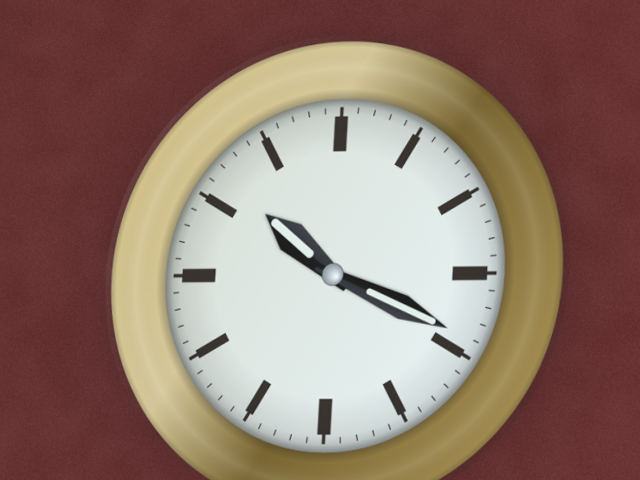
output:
10 h 19 min
